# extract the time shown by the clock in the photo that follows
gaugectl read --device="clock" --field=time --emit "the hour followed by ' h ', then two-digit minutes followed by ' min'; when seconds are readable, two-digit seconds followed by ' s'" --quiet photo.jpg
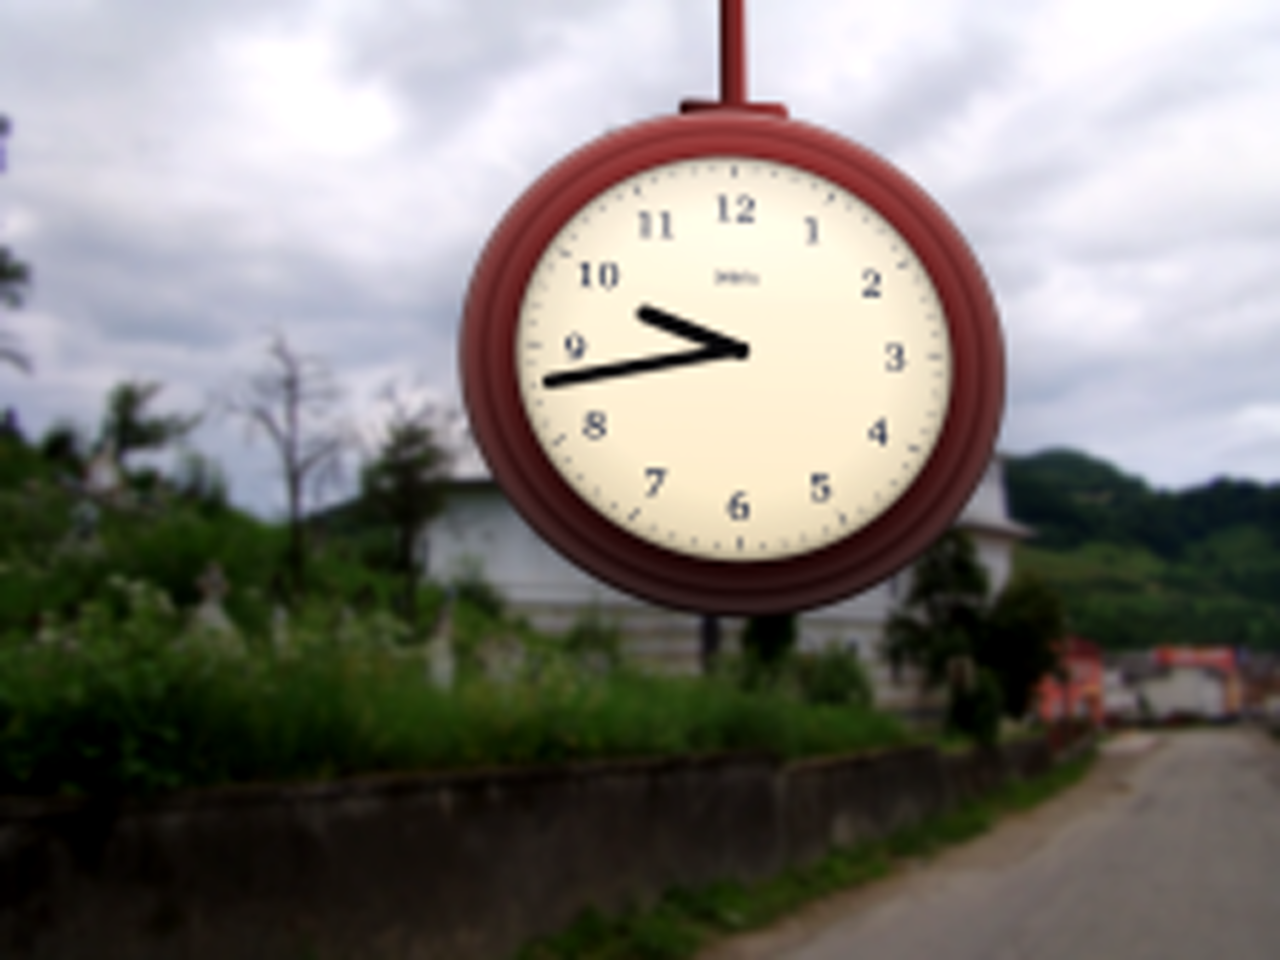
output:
9 h 43 min
